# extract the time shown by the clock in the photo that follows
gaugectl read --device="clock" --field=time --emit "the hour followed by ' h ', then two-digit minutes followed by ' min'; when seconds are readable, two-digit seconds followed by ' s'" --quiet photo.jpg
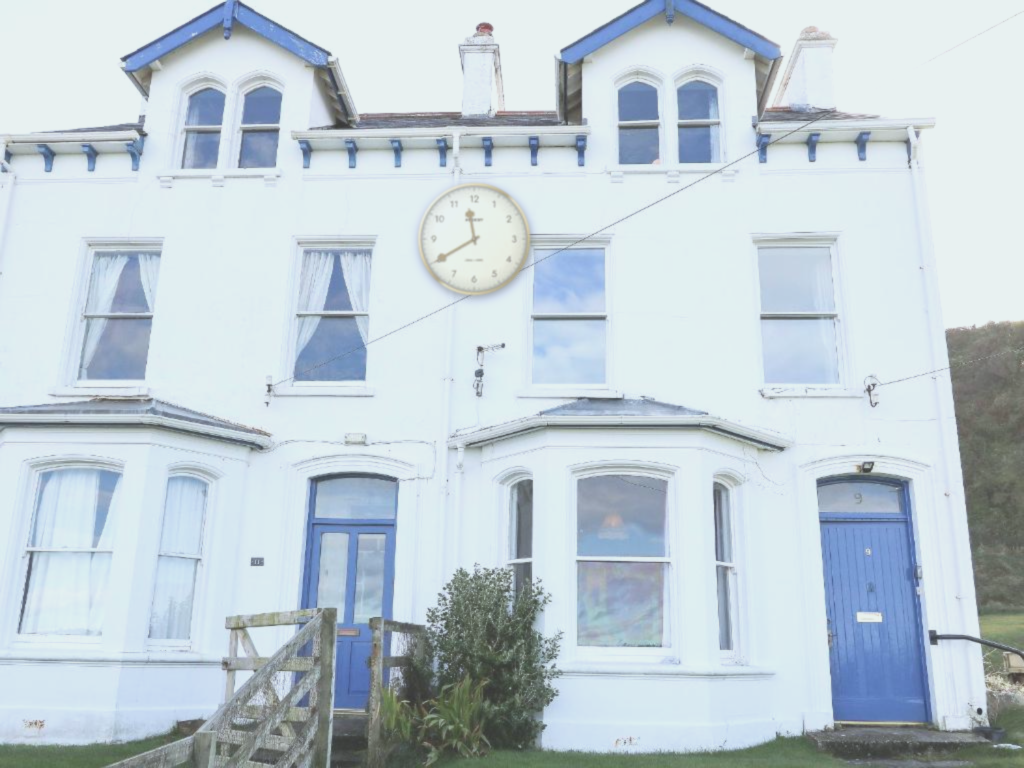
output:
11 h 40 min
